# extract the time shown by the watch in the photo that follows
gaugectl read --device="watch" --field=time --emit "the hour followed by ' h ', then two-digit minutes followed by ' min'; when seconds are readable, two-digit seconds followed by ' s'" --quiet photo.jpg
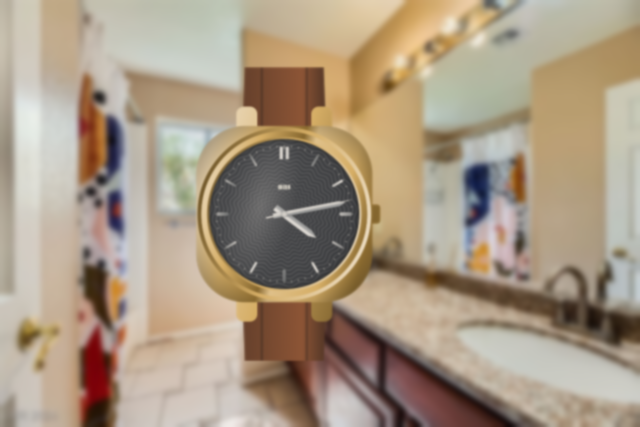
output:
4 h 13 min 13 s
